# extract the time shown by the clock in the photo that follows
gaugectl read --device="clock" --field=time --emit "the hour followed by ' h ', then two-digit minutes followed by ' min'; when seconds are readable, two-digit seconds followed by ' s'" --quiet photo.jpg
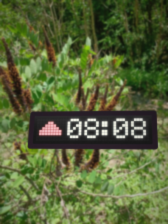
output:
8 h 08 min
